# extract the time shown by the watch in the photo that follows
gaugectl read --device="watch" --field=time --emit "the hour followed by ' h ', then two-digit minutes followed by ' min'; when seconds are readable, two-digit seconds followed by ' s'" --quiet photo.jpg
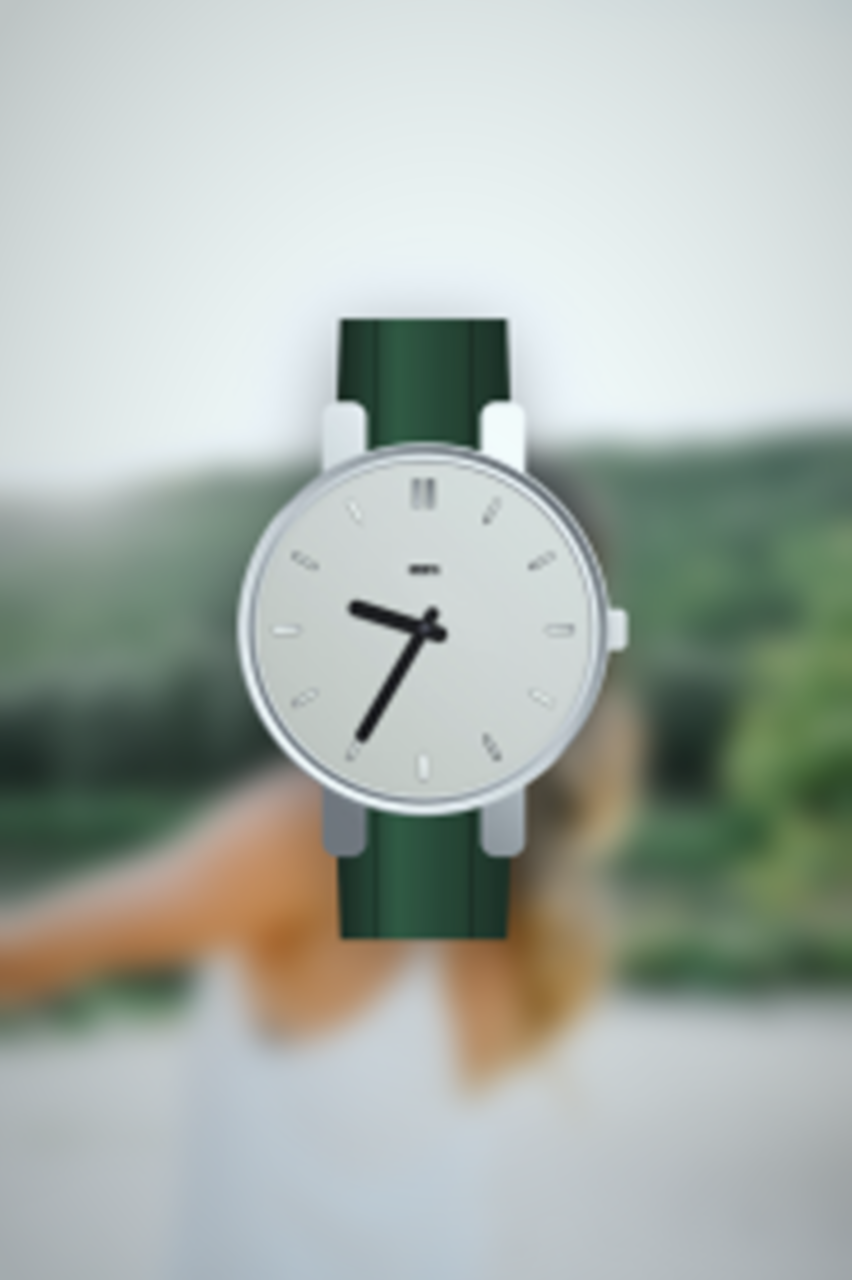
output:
9 h 35 min
